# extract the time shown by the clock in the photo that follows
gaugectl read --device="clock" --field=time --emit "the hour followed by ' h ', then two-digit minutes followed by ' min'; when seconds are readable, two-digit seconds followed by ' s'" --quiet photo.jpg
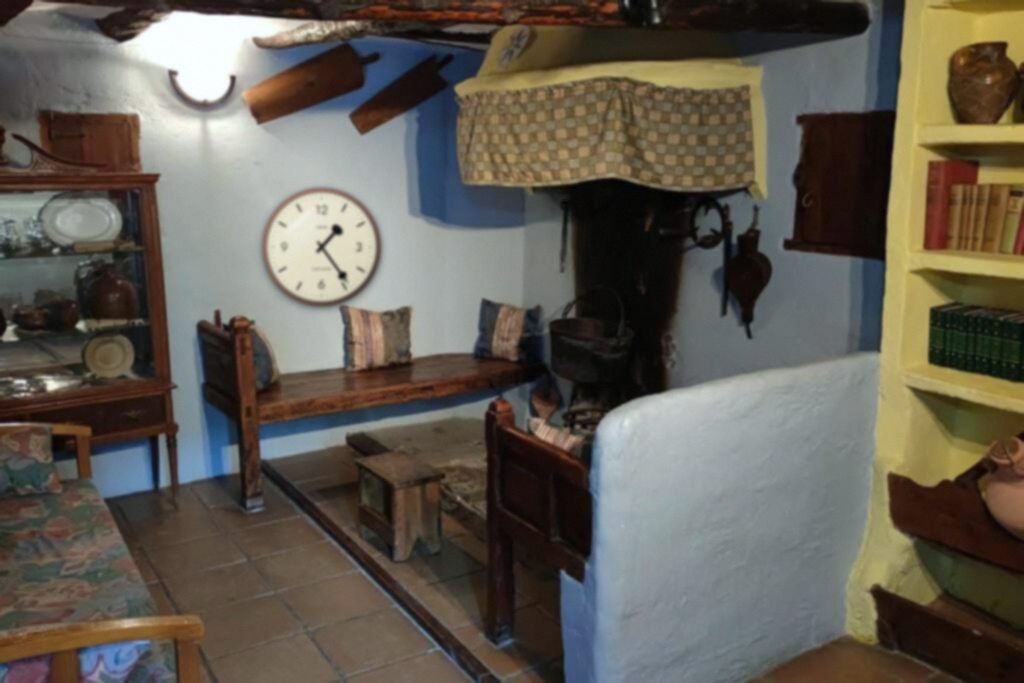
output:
1 h 24 min
